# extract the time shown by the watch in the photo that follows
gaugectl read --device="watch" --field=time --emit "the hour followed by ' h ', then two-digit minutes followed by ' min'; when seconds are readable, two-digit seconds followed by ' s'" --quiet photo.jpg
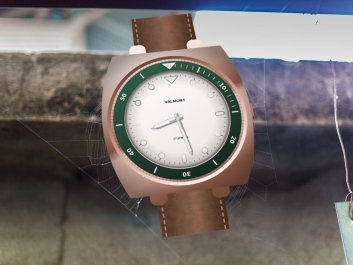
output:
8 h 28 min
